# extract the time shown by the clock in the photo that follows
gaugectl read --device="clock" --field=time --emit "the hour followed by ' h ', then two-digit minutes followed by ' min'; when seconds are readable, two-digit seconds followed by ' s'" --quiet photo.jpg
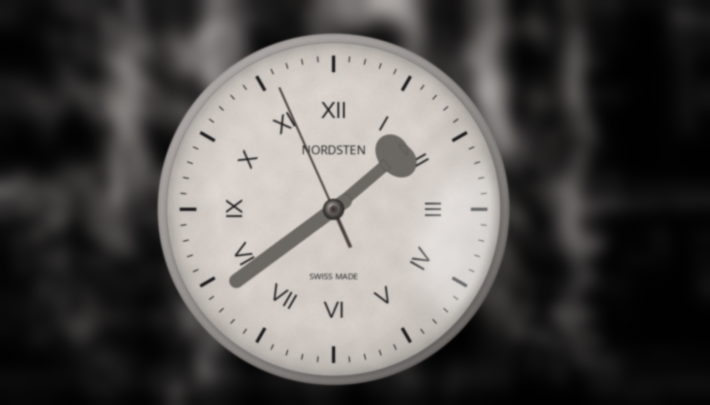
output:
1 h 38 min 56 s
